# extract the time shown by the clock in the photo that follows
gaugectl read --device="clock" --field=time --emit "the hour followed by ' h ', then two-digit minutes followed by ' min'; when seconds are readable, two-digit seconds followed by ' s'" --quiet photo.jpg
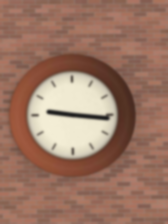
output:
9 h 16 min
